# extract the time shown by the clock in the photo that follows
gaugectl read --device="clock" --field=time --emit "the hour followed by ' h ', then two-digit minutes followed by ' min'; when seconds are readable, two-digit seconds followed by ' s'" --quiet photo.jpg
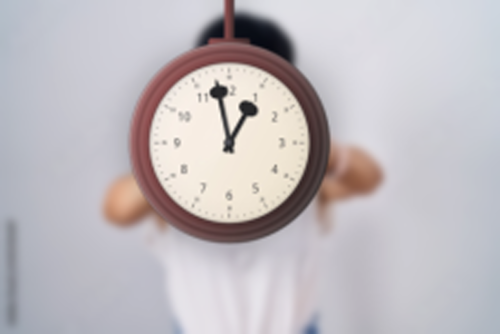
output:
12 h 58 min
